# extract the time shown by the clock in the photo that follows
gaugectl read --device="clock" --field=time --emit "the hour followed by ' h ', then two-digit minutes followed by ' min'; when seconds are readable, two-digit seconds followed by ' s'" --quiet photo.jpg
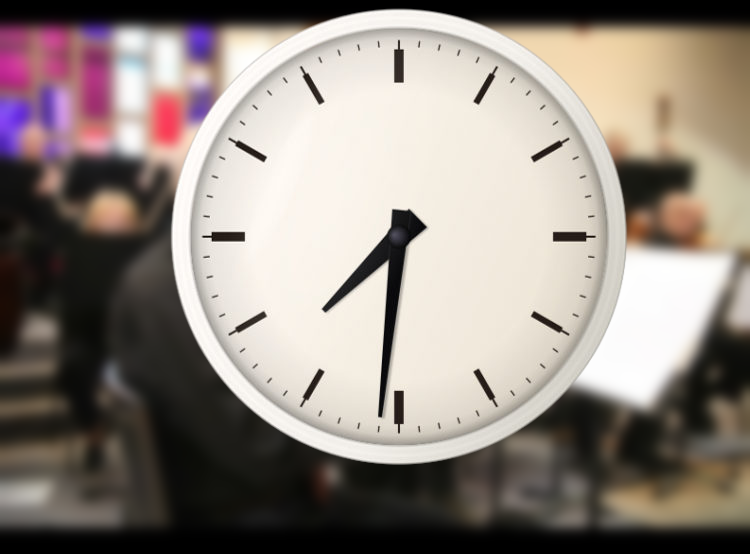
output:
7 h 31 min
